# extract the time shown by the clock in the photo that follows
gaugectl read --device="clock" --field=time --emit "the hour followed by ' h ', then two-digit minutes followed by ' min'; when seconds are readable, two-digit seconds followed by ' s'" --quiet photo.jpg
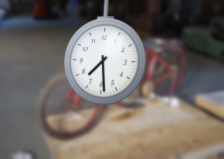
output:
7 h 29 min
